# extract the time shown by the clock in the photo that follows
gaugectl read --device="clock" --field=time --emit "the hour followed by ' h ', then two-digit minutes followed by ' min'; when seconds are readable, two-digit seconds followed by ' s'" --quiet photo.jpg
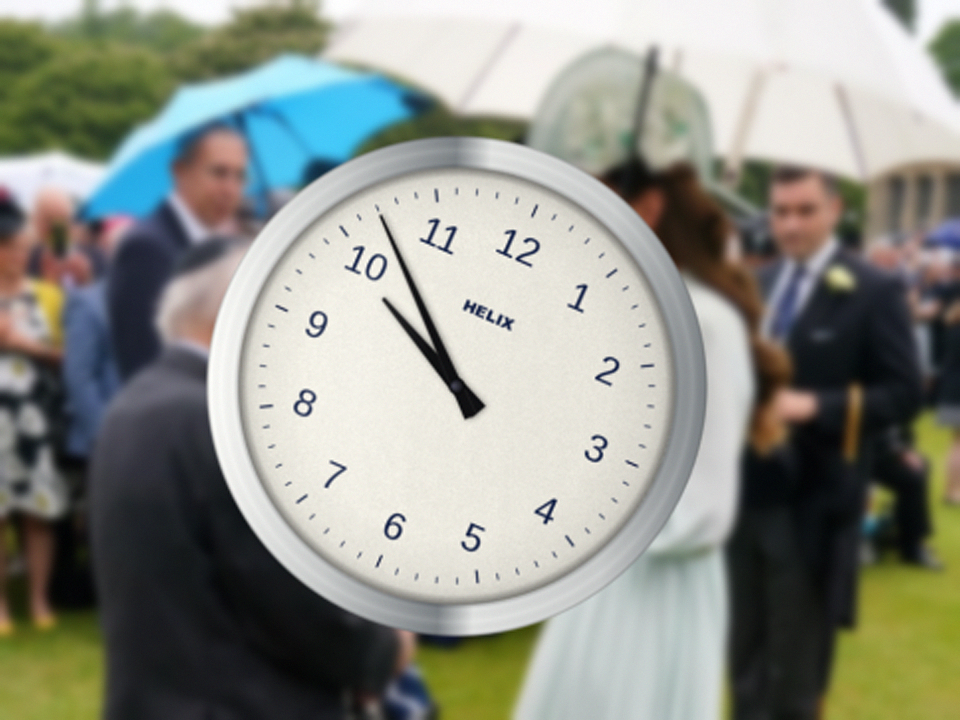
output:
9 h 52 min
